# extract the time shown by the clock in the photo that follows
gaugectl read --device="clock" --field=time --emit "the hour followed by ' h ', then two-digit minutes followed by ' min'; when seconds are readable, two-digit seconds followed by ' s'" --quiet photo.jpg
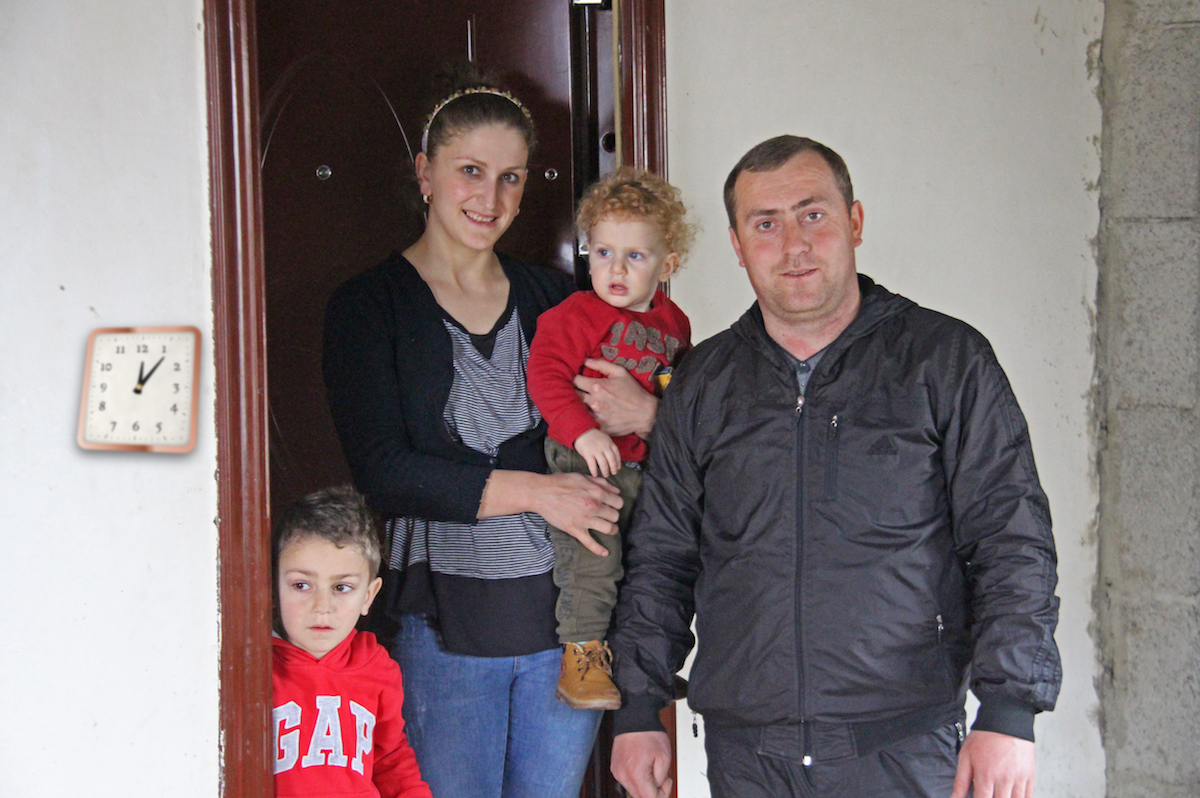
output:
12 h 06 min
